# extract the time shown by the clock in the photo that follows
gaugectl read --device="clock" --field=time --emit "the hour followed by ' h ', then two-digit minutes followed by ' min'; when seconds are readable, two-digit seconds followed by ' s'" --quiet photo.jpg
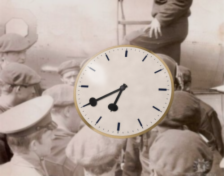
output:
6 h 40 min
